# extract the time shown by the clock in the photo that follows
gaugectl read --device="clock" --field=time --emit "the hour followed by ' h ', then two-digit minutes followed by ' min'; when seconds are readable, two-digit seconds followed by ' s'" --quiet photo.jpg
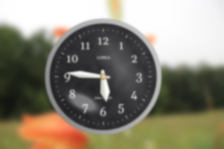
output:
5 h 46 min
